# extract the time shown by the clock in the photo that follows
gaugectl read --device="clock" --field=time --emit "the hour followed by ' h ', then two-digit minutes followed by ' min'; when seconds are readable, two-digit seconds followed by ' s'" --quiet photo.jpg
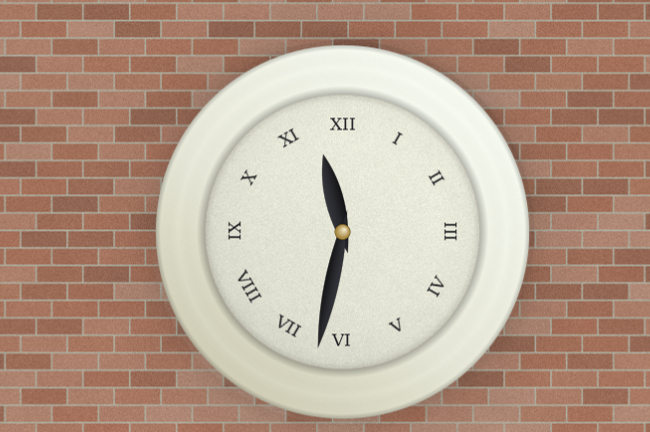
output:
11 h 32 min
